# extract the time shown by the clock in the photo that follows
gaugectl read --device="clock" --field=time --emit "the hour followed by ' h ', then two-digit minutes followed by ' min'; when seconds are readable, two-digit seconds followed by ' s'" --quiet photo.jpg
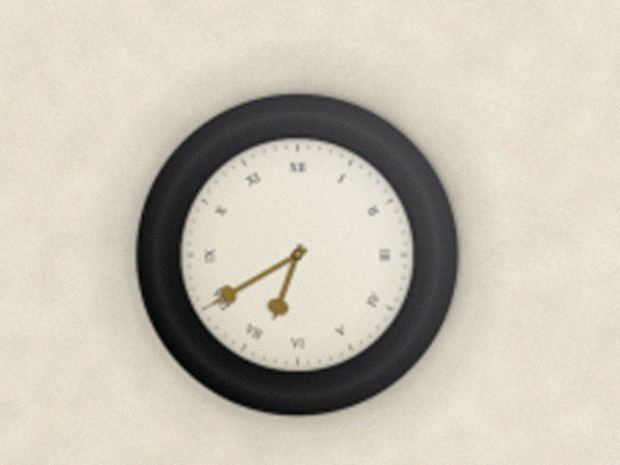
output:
6 h 40 min
